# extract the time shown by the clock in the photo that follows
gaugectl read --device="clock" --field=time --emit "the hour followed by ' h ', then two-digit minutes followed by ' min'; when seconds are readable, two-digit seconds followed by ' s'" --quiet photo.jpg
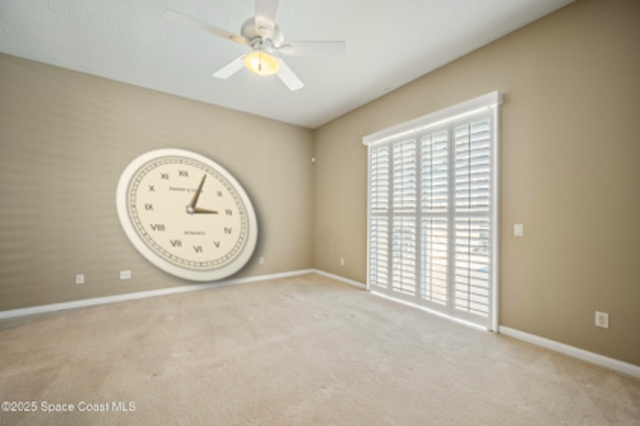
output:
3 h 05 min
